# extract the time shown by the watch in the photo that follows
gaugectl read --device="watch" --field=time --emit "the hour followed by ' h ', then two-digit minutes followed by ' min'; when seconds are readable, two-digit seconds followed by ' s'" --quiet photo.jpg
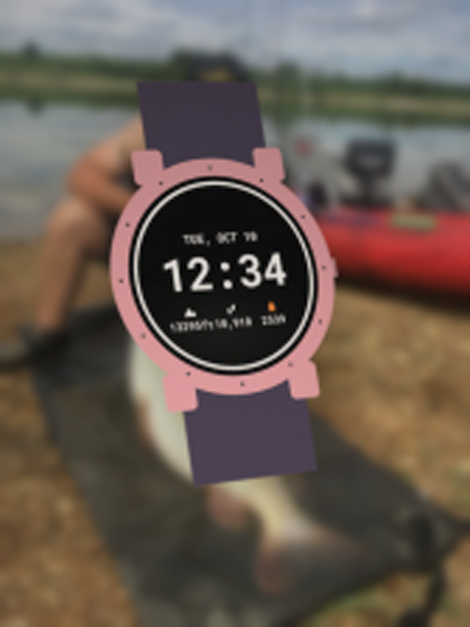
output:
12 h 34 min
